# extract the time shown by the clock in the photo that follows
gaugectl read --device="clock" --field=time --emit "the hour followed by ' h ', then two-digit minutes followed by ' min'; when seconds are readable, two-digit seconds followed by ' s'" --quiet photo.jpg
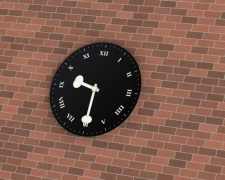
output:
9 h 30 min
